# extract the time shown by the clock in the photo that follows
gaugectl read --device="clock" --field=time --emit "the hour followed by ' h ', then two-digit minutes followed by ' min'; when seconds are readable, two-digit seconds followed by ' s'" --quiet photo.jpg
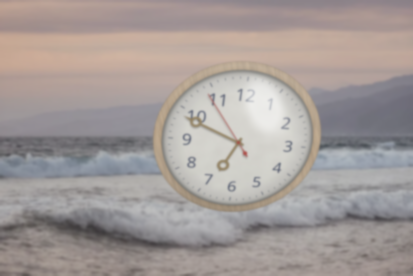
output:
6 h 48 min 54 s
